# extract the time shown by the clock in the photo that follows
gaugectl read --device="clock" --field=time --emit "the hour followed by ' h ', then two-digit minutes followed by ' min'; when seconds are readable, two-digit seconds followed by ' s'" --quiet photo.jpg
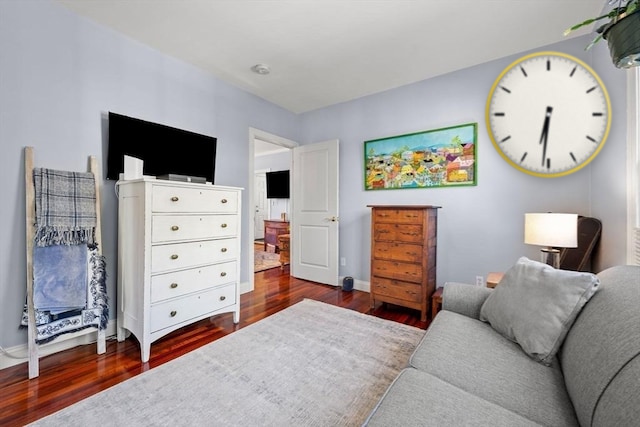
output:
6 h 31 min
